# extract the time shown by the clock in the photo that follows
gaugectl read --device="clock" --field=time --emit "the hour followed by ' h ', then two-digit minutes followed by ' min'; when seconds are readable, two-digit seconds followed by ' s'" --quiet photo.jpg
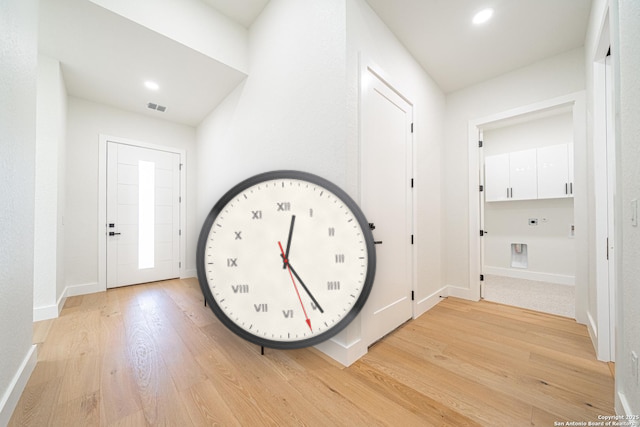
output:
12 h 24 min 27 s
